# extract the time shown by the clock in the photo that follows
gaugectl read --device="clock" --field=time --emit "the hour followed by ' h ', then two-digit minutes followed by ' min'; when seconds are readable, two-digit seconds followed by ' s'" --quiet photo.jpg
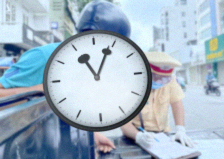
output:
11 h 04 min
